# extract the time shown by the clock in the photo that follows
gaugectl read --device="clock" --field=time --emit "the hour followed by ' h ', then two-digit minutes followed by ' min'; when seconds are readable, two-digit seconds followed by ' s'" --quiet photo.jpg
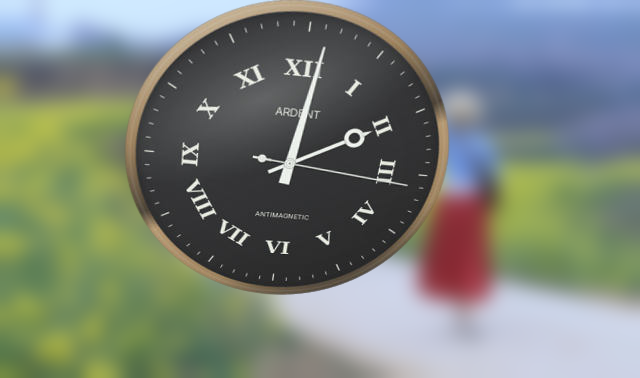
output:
2 h 01 min 16 s
